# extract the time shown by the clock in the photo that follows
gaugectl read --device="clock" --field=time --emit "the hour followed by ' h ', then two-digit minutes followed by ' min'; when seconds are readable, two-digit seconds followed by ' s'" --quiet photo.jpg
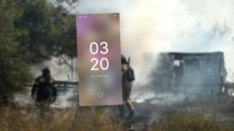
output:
3 h 20 min
